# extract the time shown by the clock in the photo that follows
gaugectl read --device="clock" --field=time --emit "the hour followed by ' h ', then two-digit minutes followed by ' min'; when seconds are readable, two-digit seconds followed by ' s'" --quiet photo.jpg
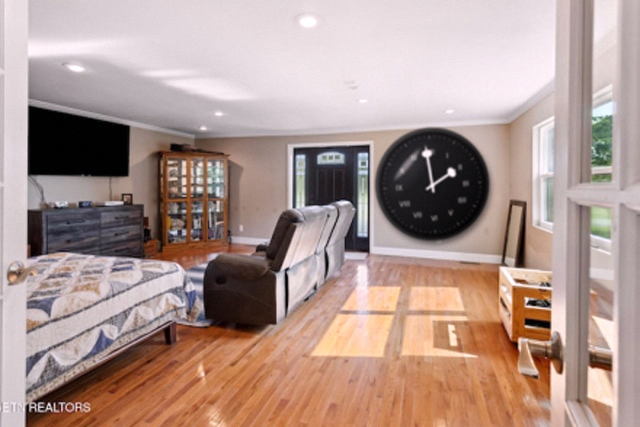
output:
1 h 59 min
